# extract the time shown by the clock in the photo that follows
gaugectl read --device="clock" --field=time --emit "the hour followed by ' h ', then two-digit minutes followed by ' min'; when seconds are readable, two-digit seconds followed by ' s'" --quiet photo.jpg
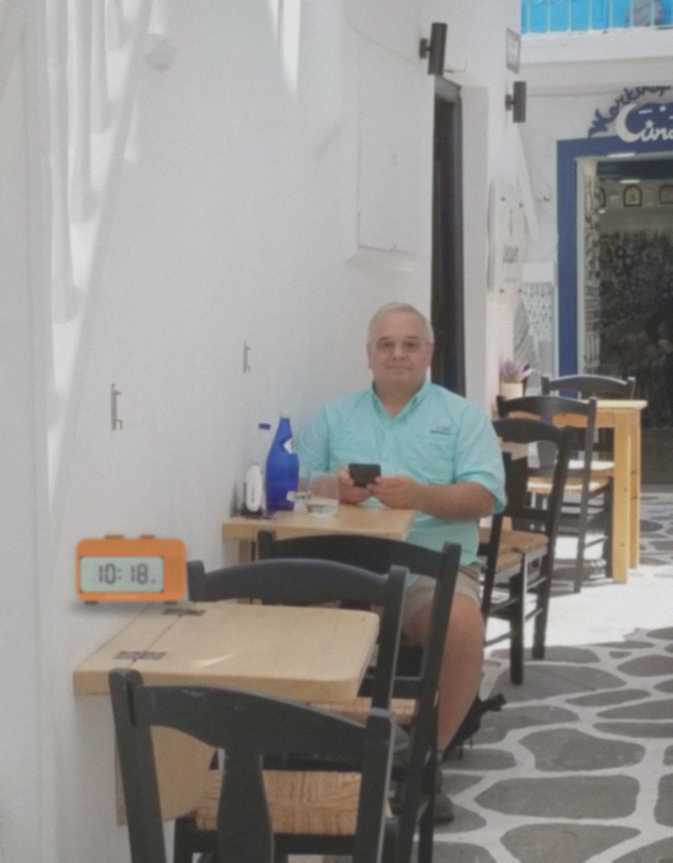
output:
10 h 18 min
